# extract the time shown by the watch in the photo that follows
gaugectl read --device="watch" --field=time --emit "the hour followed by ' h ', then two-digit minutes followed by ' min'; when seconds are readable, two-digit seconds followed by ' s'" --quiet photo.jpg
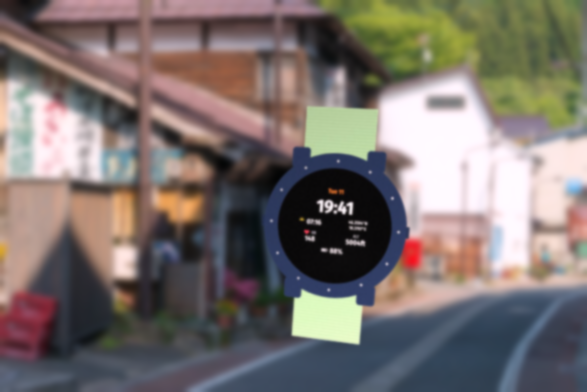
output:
19 h 41 min
